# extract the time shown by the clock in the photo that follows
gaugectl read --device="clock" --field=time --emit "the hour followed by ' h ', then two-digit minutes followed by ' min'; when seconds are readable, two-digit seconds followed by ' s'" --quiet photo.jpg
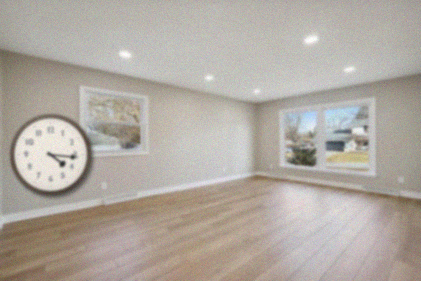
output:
4 h 16 min
